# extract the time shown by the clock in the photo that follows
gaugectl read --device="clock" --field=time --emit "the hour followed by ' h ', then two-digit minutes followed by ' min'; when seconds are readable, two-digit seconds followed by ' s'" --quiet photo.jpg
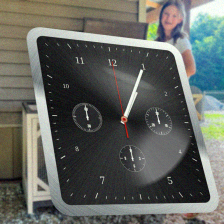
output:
1 h 05 min
